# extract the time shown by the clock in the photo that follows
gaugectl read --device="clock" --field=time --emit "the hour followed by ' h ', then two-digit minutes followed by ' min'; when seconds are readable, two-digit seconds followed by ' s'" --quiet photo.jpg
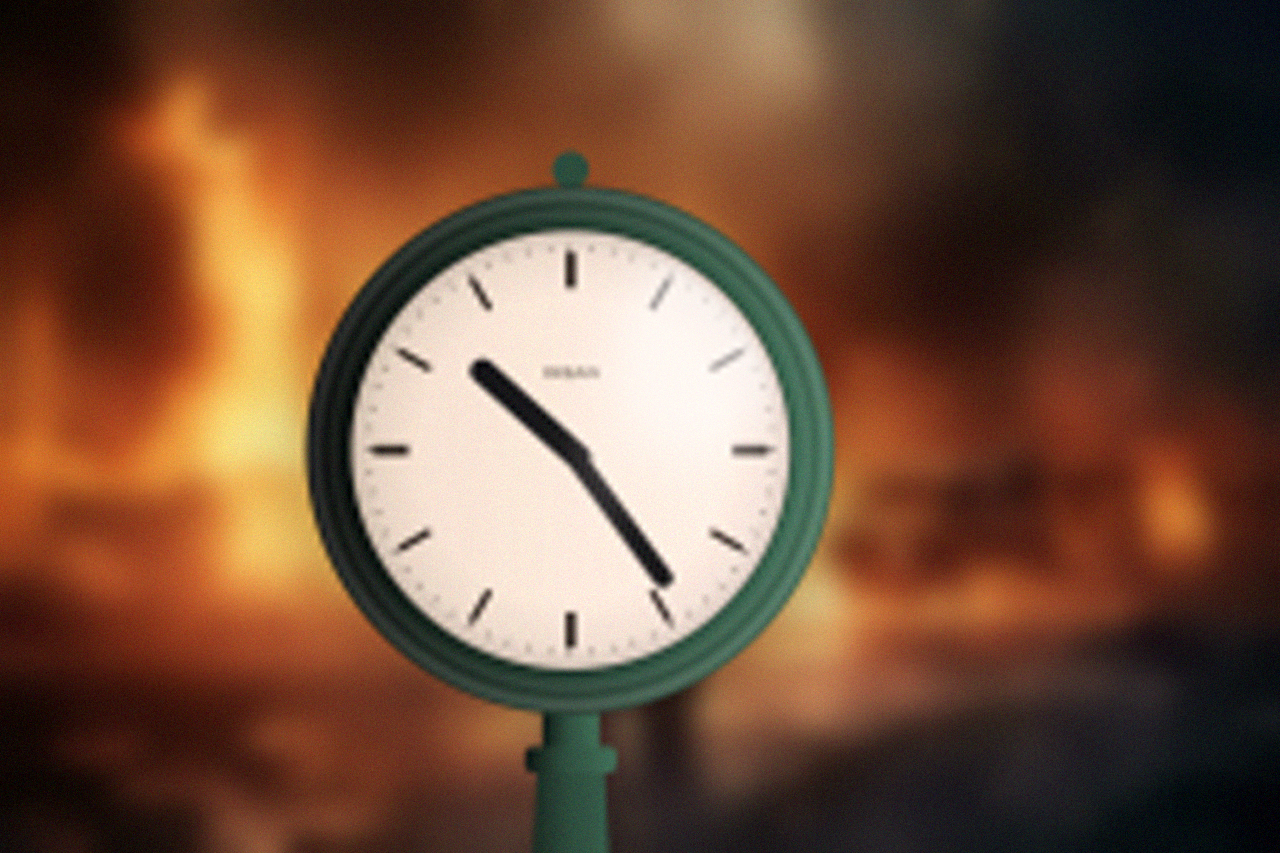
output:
10 h 24 min
